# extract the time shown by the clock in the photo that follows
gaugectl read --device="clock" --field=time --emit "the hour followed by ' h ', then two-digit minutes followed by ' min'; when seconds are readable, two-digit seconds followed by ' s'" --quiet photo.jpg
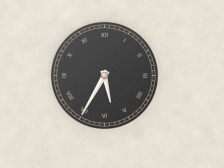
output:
5 h 35 min
